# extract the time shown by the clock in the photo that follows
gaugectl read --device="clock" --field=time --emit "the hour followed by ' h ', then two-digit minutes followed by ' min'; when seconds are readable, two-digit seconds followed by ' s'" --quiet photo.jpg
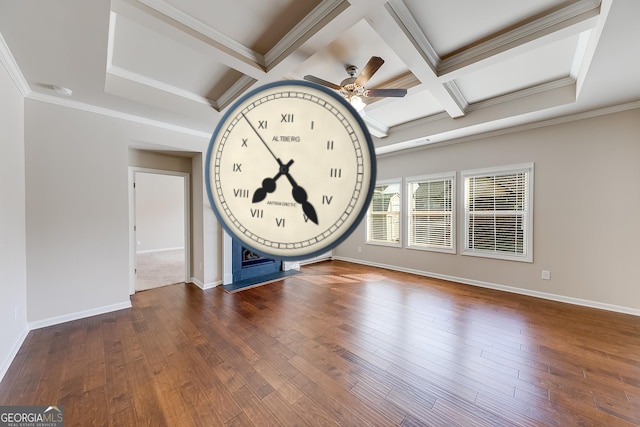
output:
7 h 23 min 53 s
